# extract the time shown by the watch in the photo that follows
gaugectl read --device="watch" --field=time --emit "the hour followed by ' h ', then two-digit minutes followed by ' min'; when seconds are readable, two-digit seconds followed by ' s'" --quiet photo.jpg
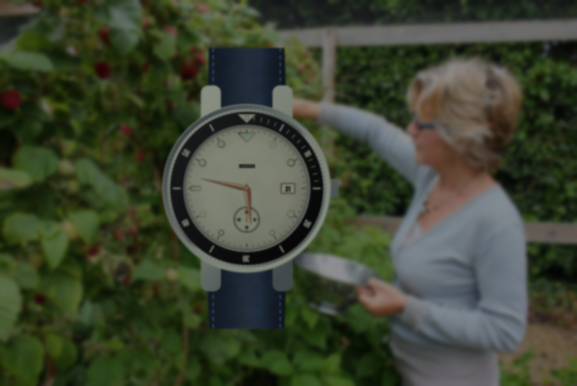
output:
5 h 47 min
